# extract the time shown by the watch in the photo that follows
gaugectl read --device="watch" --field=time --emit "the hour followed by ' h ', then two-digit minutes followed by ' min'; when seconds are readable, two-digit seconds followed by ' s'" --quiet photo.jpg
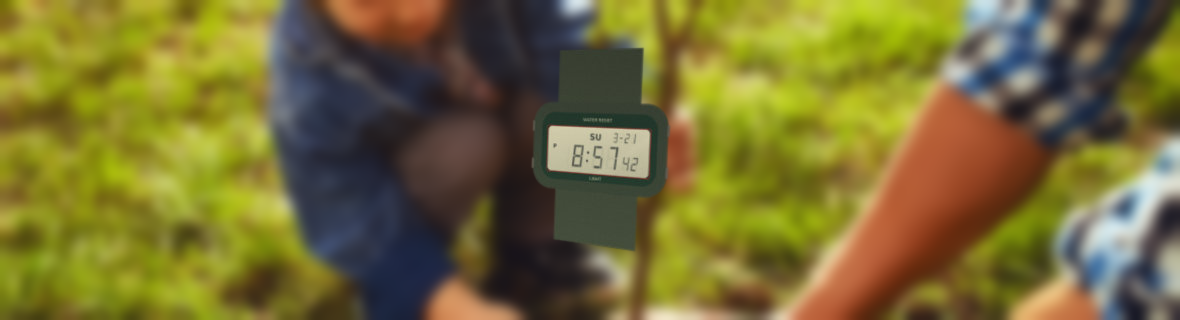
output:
8 h 57 min 42 s
